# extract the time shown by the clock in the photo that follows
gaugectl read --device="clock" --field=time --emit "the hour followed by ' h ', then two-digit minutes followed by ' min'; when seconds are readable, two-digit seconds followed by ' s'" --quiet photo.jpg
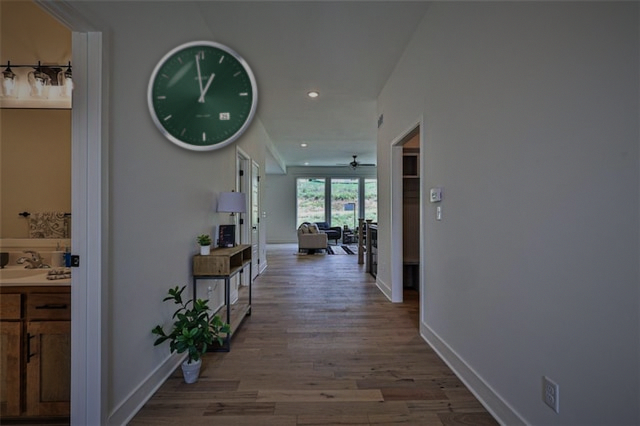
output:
12 h 59 min
